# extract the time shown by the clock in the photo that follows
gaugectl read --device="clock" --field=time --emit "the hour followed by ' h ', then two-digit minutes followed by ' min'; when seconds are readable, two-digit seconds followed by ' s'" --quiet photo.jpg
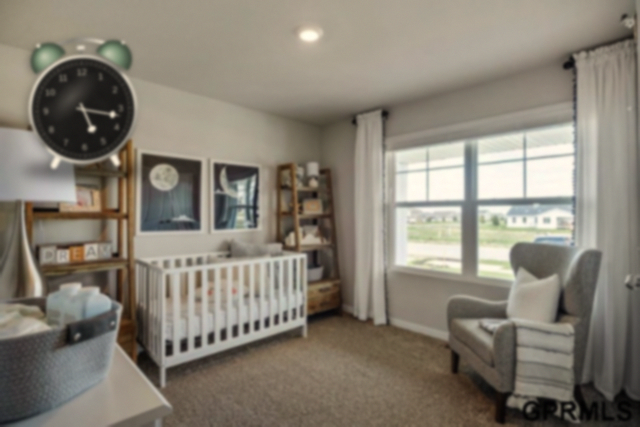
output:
5 h 17 min
